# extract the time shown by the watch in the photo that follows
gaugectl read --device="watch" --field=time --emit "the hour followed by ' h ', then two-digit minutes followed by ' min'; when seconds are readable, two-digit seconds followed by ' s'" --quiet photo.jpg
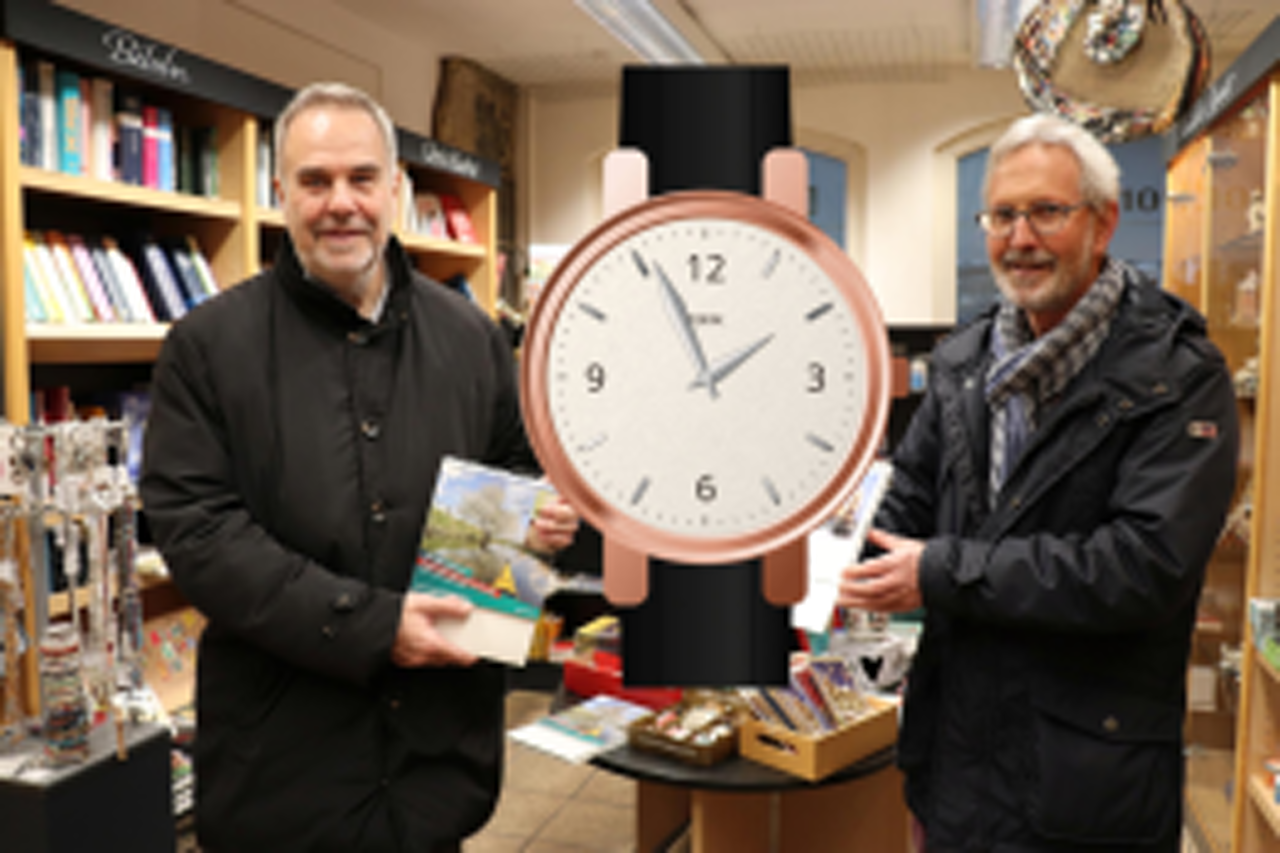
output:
1 h 56 min
